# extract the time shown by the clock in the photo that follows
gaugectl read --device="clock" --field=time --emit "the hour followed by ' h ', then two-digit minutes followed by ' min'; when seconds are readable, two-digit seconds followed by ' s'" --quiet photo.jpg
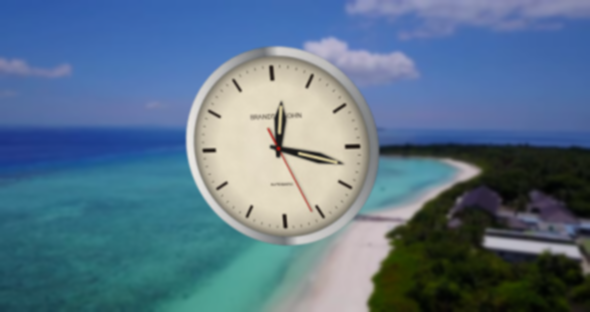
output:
12 h 17 min 26 s
